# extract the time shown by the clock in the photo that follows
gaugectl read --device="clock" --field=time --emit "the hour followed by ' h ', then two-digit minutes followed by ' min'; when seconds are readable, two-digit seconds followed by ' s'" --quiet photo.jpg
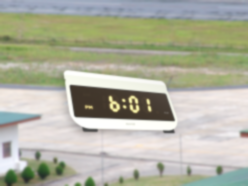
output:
6 h 01 min
